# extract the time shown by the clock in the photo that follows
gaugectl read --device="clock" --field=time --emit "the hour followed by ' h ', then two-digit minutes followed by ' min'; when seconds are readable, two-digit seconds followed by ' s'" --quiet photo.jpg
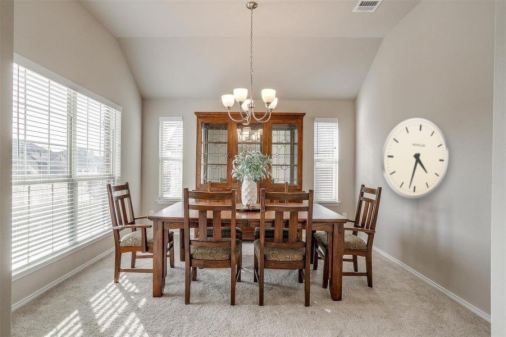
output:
4 h 32 min
